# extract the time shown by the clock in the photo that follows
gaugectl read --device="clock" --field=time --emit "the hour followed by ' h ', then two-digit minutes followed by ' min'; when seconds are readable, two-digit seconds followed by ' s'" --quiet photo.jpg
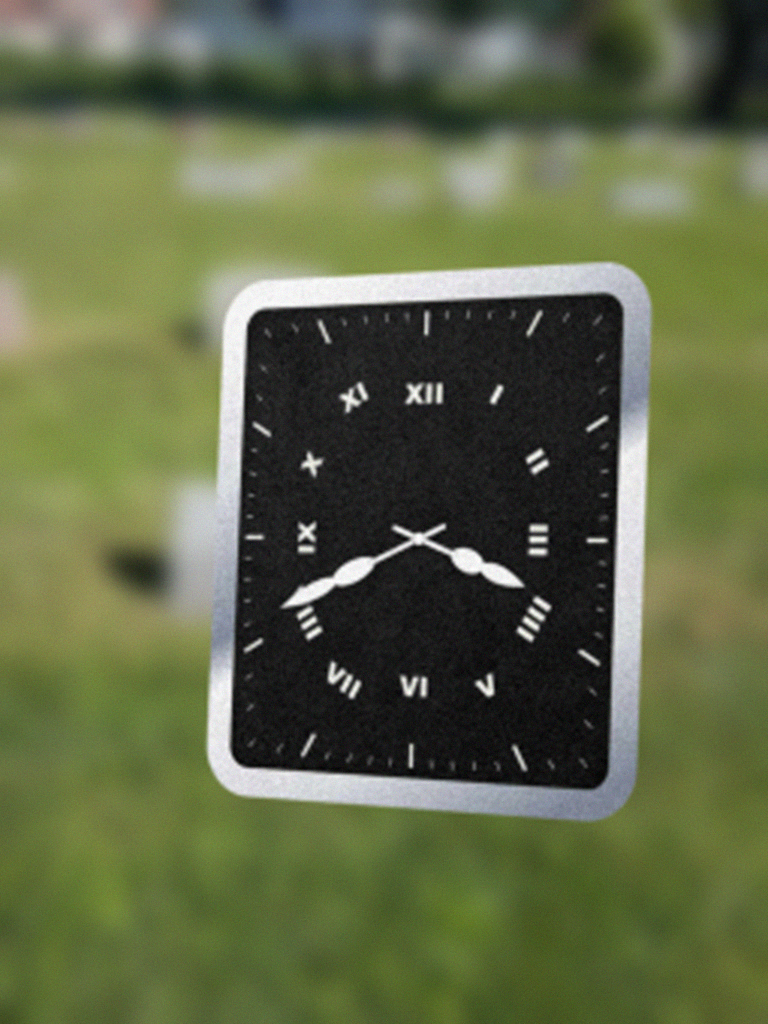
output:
3 h 41 min
